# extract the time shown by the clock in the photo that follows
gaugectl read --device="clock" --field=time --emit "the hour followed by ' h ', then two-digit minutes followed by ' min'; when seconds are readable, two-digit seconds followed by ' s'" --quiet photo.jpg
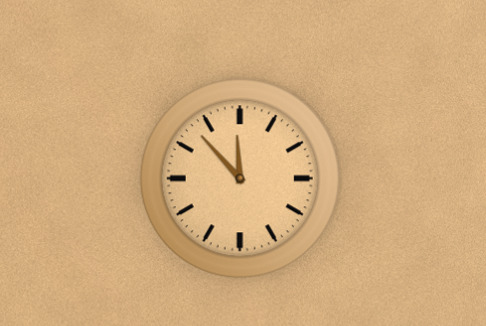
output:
11 h 53 min
